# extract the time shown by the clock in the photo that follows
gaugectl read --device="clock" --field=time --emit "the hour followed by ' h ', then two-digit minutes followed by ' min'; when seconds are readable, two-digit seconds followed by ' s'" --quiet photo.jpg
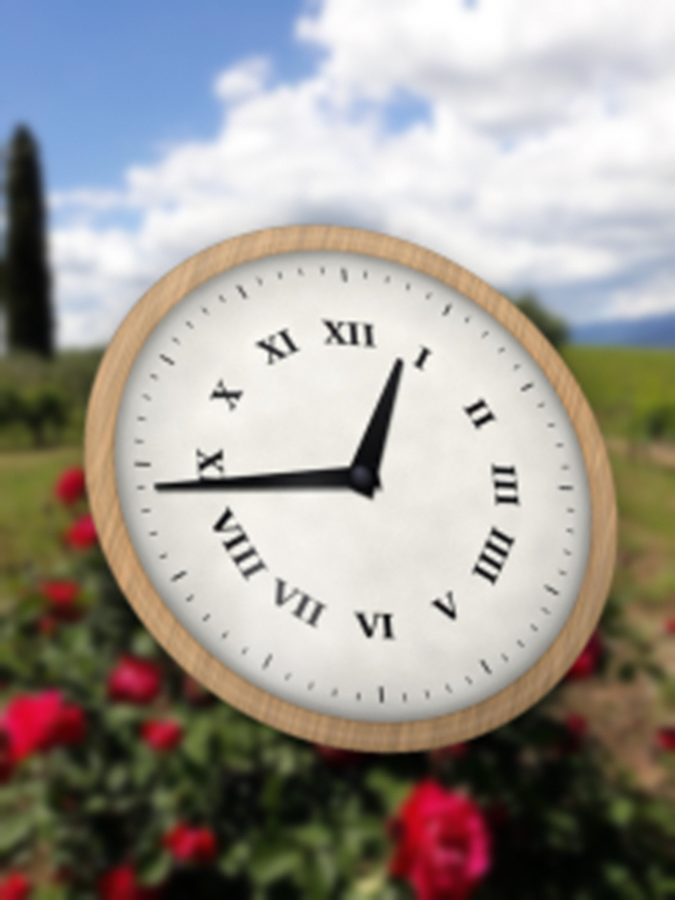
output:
12 h 44 min
